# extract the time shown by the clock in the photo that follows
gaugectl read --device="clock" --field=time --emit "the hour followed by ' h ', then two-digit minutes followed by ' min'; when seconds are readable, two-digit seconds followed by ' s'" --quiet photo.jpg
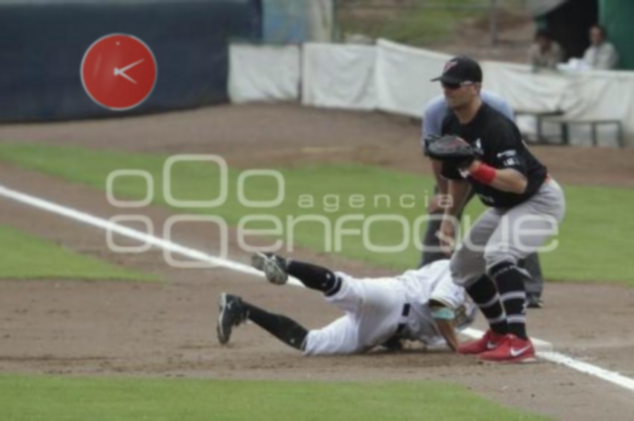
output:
4 h 11 min
